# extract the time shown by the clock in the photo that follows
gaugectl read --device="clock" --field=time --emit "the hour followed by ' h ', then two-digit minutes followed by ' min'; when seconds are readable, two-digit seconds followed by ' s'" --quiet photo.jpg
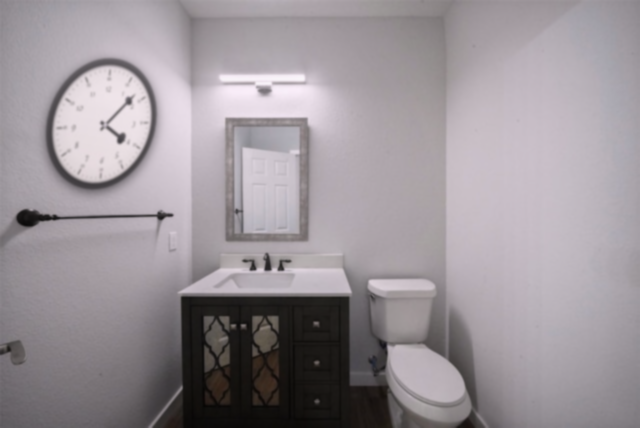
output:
4 h 08 min
